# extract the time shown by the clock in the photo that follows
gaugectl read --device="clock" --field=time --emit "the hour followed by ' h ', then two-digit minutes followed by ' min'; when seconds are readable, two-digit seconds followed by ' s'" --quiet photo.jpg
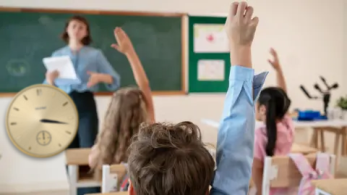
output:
3 h 17 min
